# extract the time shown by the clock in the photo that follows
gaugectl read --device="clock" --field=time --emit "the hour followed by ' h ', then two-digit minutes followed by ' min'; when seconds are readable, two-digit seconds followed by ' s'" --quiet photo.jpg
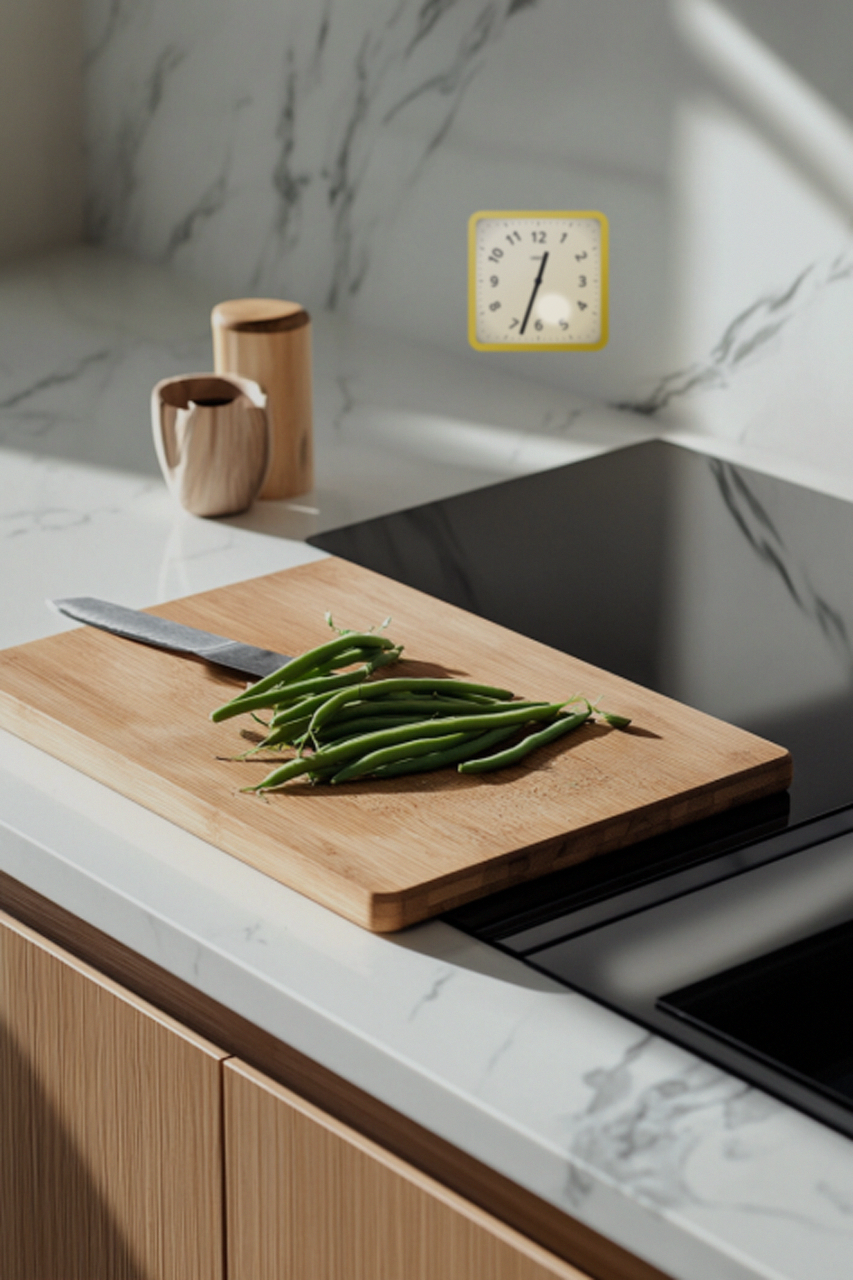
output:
12 h 33 min
